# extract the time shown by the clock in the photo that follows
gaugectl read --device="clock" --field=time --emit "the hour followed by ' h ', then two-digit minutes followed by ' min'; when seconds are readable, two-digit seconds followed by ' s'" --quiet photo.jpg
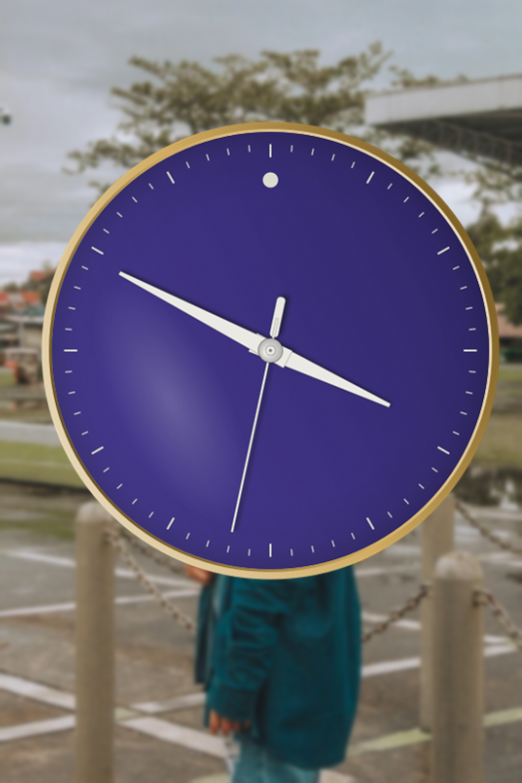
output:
3 h 49 min 32 s
